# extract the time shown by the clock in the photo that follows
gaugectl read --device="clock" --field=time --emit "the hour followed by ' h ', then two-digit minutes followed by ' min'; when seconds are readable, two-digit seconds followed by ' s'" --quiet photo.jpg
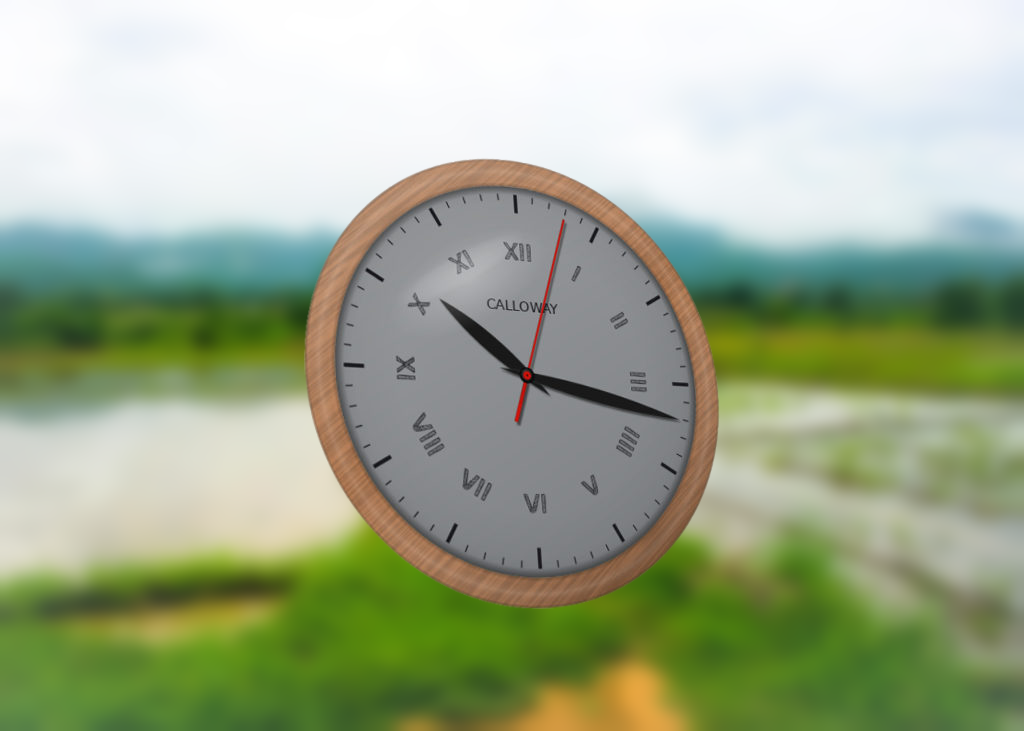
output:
10 h 17 min 03 s
